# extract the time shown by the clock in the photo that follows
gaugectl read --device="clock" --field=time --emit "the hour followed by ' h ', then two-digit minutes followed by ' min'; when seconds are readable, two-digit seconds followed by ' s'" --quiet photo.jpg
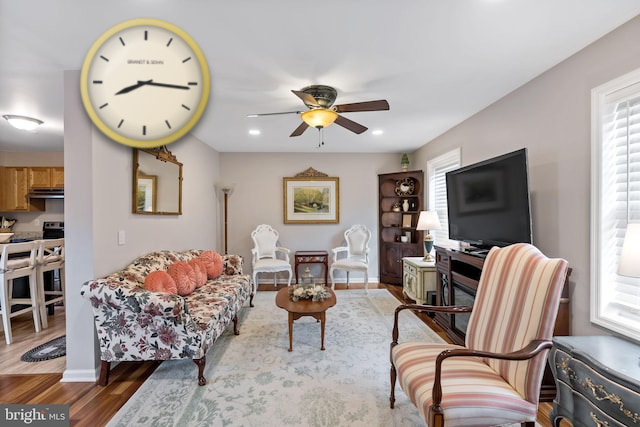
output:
8 h 16 min
